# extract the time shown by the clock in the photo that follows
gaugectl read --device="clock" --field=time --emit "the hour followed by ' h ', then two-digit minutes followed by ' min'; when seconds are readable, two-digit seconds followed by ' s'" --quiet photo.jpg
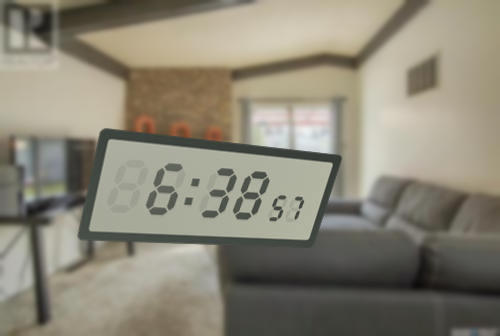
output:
6 h 38 min 57 s
